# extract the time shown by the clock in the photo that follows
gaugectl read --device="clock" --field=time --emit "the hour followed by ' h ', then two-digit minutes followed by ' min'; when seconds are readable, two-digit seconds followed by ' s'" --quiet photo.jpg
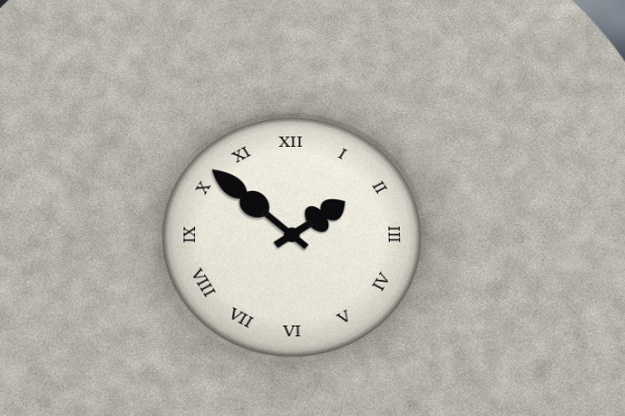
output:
1 h 52 min
